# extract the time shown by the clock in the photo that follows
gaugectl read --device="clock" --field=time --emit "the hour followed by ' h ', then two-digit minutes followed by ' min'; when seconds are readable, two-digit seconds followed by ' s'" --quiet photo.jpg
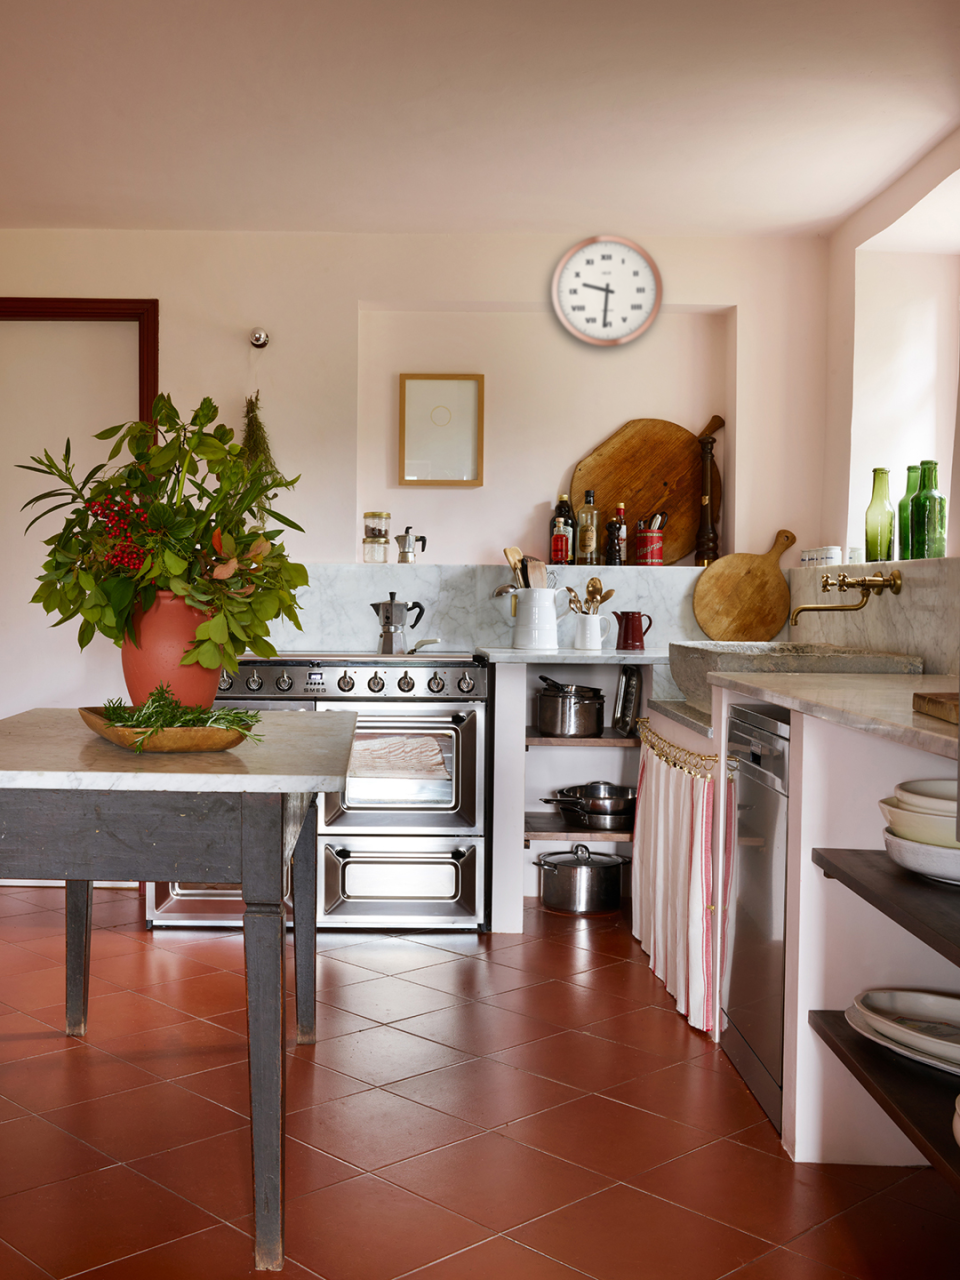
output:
9 h 31 min
